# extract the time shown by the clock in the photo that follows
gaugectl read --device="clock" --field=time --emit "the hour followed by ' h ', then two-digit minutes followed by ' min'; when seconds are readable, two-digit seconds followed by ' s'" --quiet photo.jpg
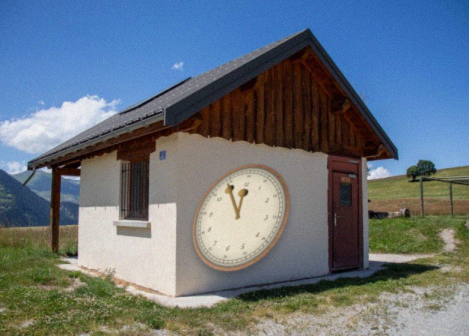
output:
11 h 54 min
